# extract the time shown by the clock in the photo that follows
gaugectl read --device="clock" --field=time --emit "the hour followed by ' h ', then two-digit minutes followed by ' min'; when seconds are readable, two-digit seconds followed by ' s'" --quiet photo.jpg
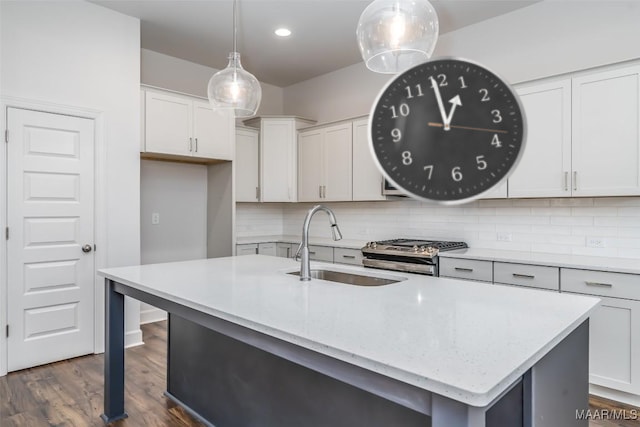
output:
12 h 59 min 18 s
